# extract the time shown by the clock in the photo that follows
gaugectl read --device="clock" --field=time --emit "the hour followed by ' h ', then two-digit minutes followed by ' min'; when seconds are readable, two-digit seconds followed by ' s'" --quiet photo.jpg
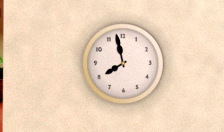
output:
7 h 58 min
